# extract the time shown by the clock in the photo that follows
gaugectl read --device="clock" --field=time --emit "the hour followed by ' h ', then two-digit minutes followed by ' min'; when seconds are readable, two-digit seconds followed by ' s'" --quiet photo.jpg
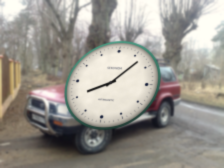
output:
8 h 07 min
